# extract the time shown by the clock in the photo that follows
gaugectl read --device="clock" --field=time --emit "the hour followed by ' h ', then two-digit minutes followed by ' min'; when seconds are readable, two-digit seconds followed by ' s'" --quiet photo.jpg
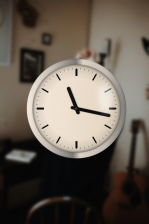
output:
11 h 17 min
